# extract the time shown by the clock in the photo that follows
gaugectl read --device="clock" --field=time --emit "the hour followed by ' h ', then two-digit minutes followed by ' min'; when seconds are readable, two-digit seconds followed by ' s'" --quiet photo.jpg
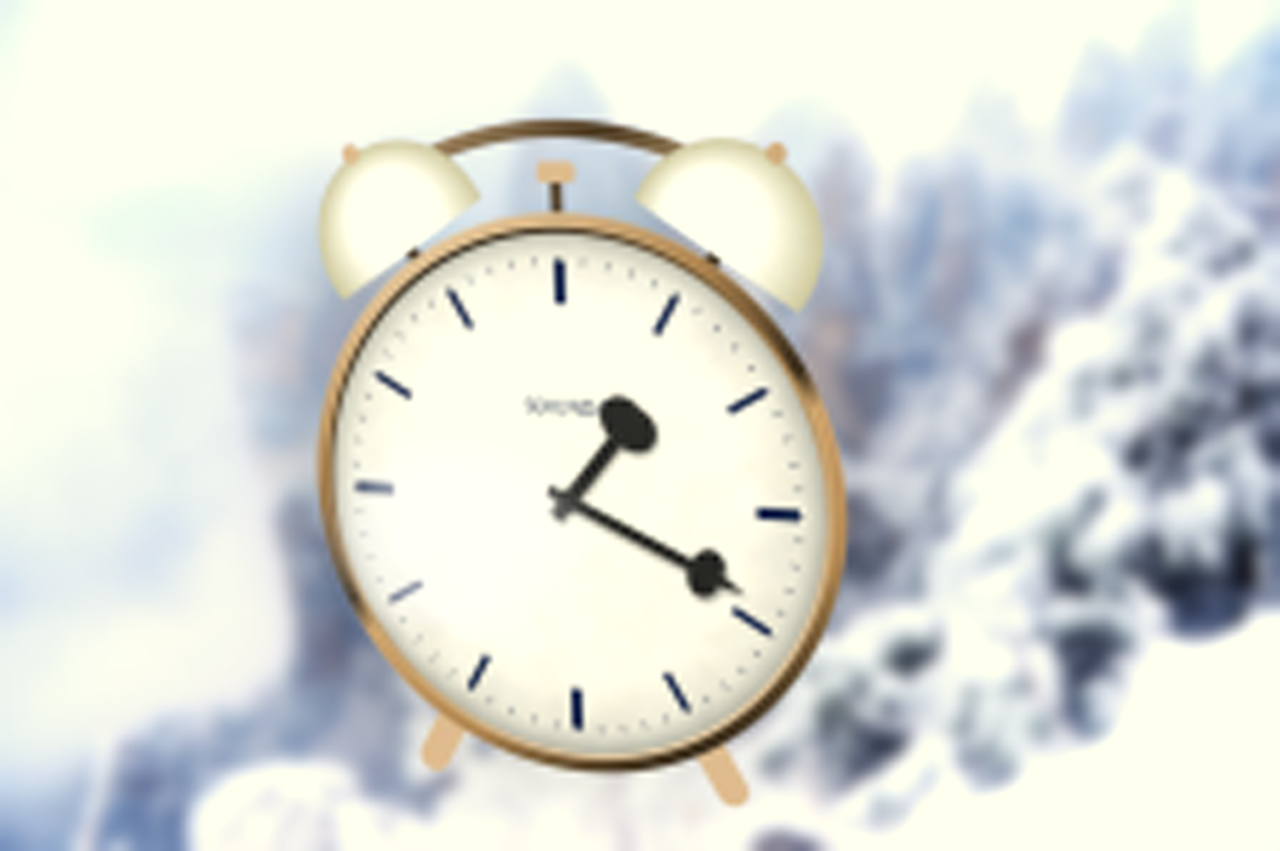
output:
1 h 19 min
